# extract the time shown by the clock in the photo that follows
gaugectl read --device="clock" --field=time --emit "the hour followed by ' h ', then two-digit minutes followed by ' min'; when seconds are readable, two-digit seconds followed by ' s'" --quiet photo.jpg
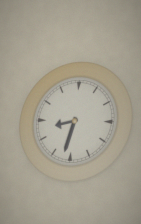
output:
8 h 32 min
